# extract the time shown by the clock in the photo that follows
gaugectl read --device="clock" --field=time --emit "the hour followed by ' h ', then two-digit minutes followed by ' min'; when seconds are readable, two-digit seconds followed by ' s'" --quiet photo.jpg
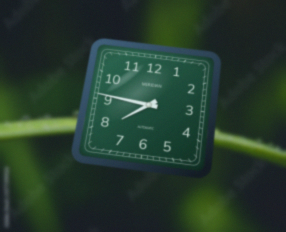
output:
7 h 46 min
